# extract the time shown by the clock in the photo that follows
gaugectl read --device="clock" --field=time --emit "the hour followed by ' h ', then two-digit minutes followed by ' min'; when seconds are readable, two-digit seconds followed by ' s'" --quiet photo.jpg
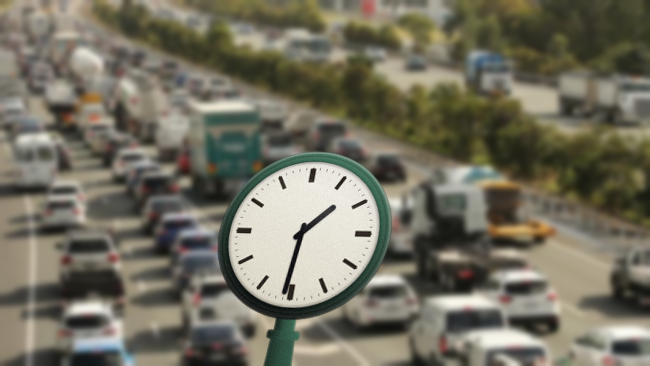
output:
1 h 31 min
